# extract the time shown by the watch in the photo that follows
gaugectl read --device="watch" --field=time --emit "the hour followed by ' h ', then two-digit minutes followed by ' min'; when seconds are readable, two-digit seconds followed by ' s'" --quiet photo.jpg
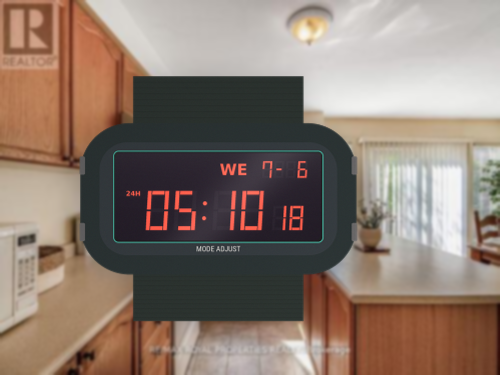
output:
5 h 10 min 18 s
